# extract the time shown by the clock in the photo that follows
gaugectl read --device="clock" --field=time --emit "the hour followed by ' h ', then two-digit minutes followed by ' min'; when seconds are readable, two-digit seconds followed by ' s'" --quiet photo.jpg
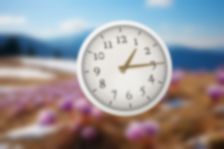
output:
1 h 15 min
